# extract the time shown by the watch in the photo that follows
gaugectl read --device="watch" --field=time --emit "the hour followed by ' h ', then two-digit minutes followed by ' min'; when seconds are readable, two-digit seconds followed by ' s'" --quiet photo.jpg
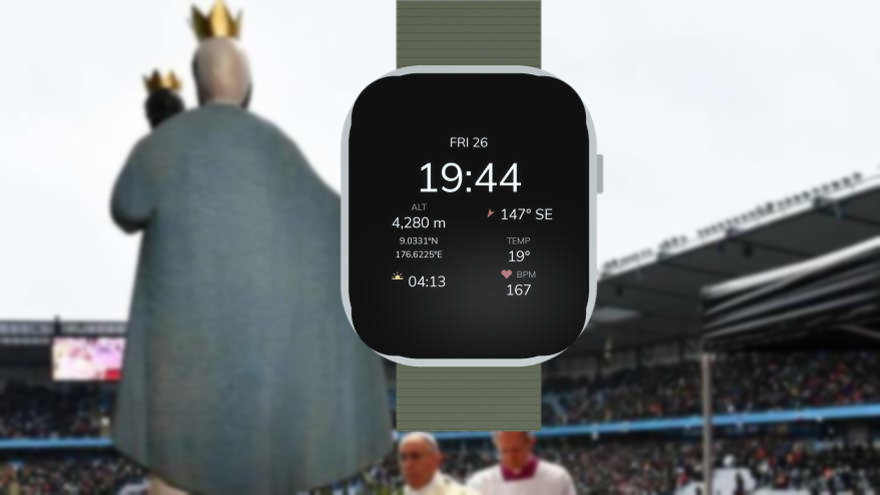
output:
19 h 44 min
